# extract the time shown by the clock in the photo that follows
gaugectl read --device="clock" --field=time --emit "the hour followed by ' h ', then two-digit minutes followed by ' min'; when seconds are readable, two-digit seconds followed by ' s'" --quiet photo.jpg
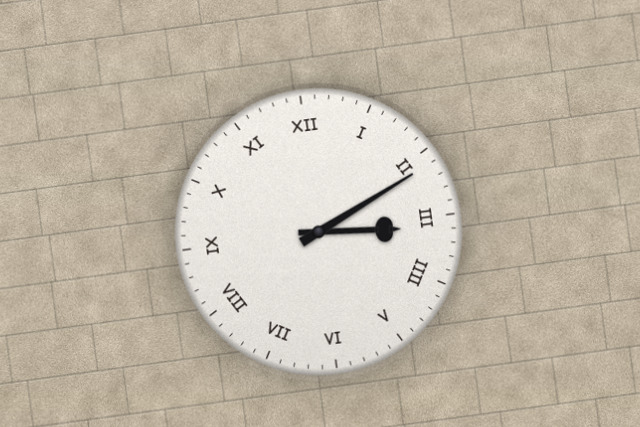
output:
3 h 11 min
